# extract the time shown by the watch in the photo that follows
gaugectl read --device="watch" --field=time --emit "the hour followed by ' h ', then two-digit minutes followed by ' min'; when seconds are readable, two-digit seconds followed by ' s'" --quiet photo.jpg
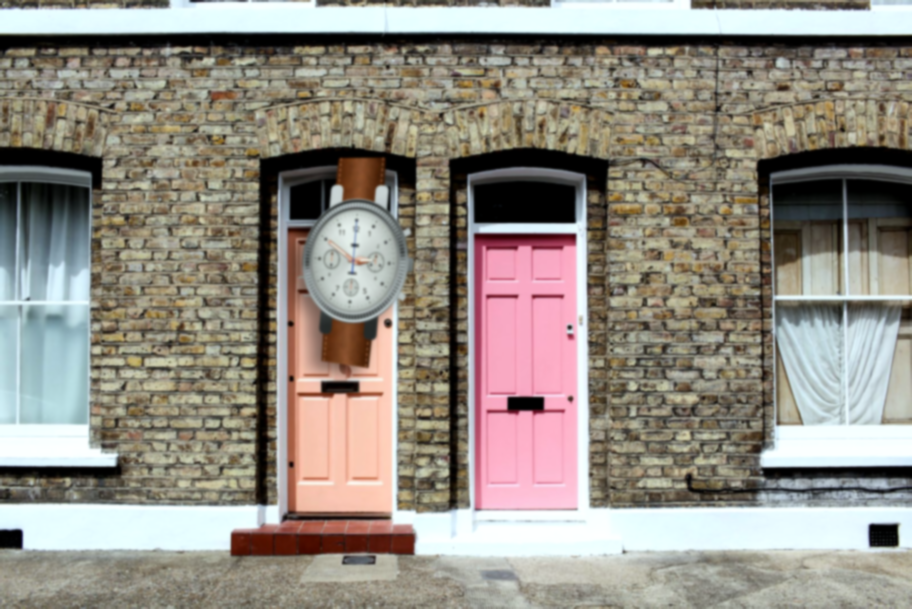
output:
2 h 50 min
